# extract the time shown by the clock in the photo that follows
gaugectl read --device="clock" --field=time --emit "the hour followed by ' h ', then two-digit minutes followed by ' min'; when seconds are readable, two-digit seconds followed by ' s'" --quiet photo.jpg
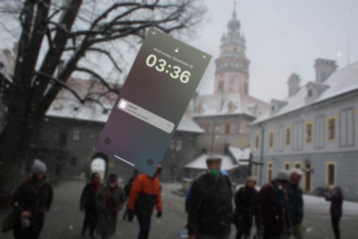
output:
3 h 36 min
